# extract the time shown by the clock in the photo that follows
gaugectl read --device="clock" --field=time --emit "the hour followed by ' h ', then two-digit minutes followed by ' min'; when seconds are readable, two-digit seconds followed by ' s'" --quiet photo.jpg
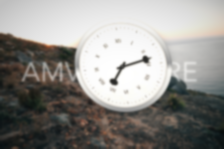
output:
7 h 13 min
